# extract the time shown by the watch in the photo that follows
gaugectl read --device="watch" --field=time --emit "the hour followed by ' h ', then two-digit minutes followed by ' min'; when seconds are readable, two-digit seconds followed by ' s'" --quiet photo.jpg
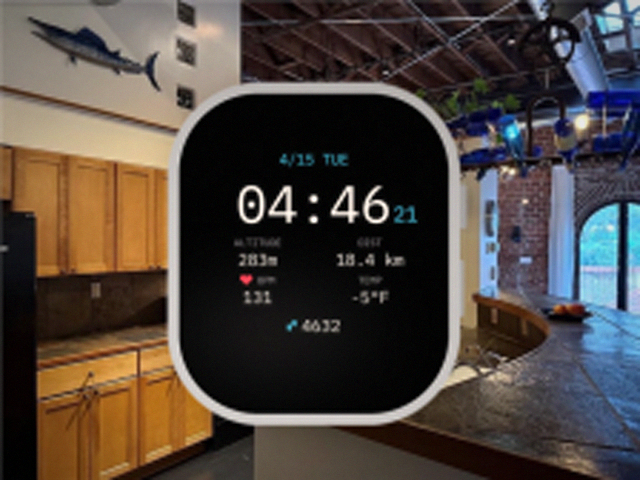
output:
4 h 46 min 21 s
